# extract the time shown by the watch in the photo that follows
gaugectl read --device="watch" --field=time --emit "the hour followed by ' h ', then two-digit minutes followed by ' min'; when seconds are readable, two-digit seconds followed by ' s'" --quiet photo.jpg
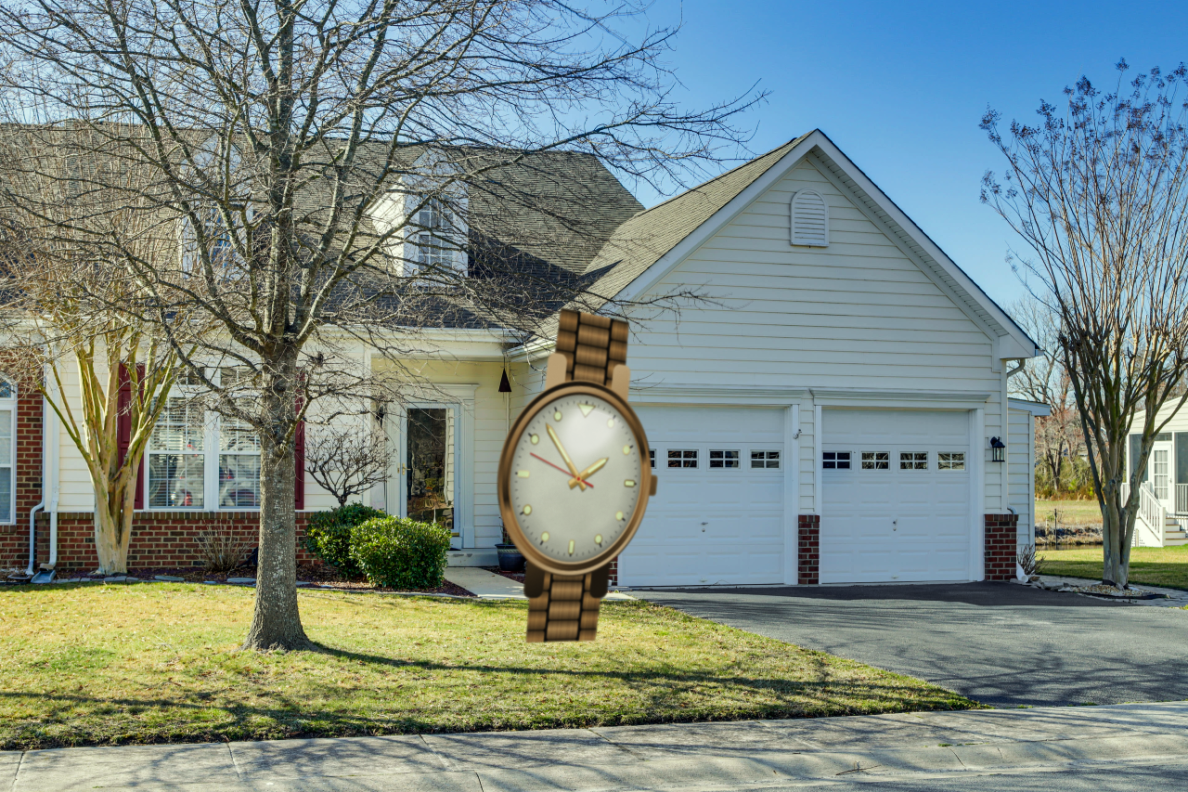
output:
1 h 52 min 48 s
